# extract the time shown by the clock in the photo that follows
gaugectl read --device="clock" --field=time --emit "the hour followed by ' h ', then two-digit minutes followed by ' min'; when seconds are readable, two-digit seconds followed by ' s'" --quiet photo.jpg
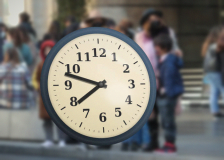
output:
7 h 48 min
